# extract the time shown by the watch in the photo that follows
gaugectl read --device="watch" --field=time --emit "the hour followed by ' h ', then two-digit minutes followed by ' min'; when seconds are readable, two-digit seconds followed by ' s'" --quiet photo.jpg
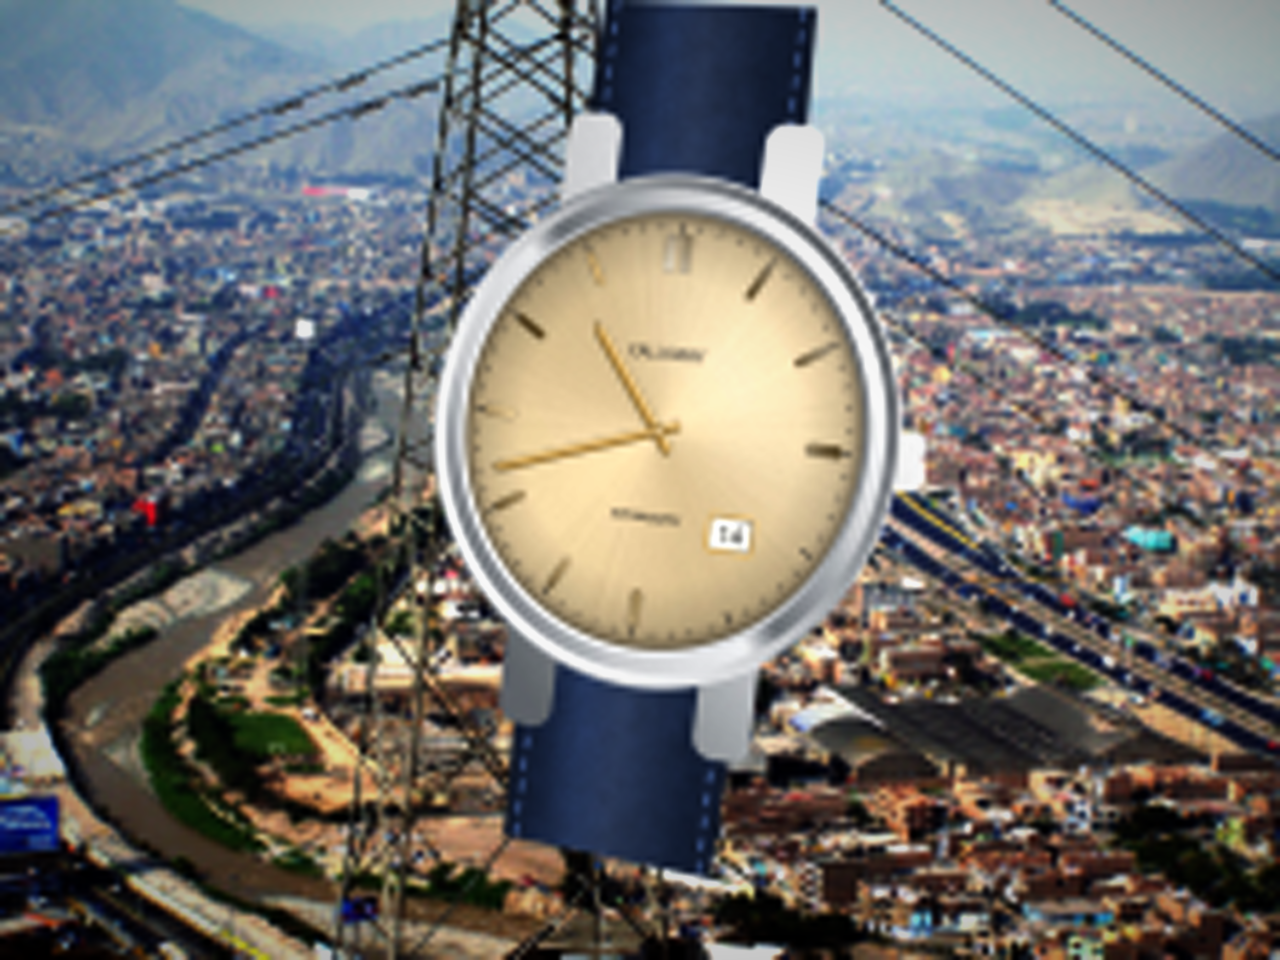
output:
10 h 42 min
